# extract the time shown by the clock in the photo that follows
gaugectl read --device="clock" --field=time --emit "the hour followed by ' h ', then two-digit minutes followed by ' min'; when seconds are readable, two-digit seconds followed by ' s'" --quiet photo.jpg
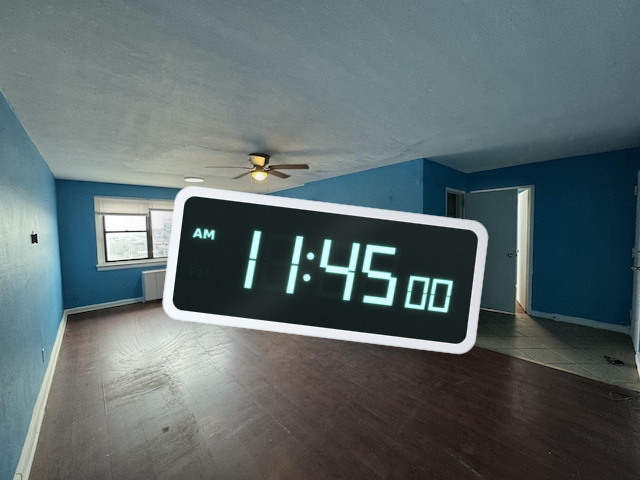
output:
11 h 45 min 00 s
